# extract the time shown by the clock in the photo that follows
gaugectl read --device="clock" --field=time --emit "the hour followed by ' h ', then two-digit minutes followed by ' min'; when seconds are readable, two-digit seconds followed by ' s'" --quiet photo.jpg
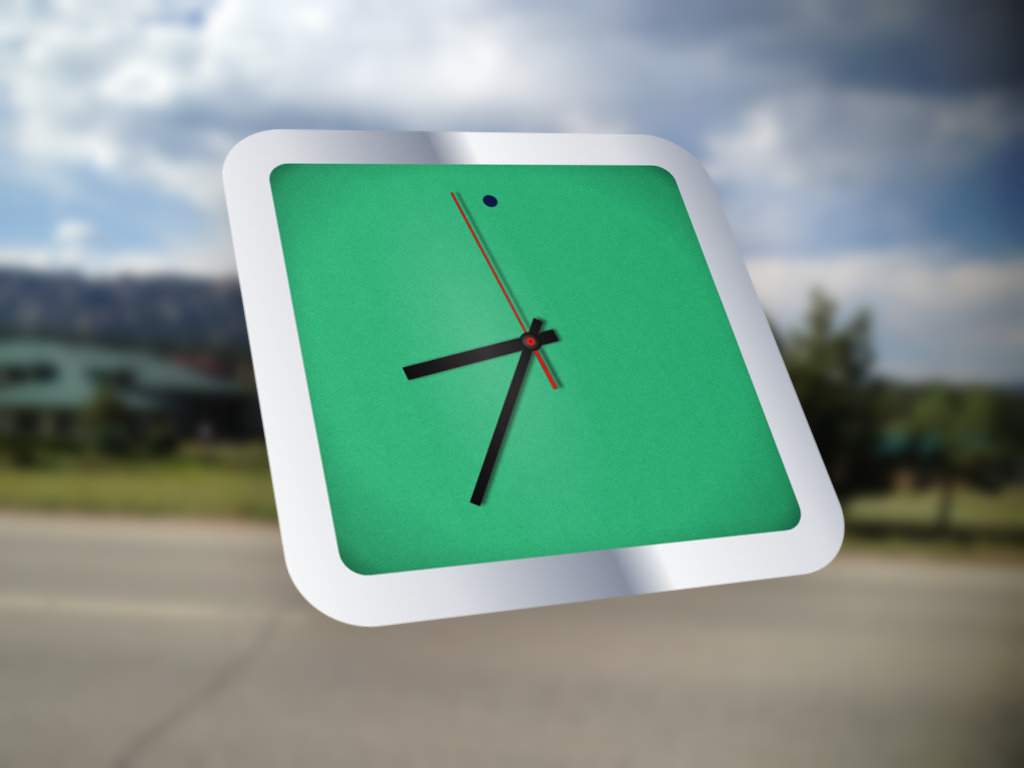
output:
8 h 34 min 58 s
